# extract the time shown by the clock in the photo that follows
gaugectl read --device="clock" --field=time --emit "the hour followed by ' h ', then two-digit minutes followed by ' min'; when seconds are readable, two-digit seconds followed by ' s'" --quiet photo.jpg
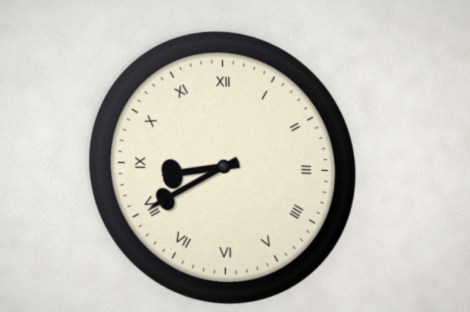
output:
8 h 40 min
